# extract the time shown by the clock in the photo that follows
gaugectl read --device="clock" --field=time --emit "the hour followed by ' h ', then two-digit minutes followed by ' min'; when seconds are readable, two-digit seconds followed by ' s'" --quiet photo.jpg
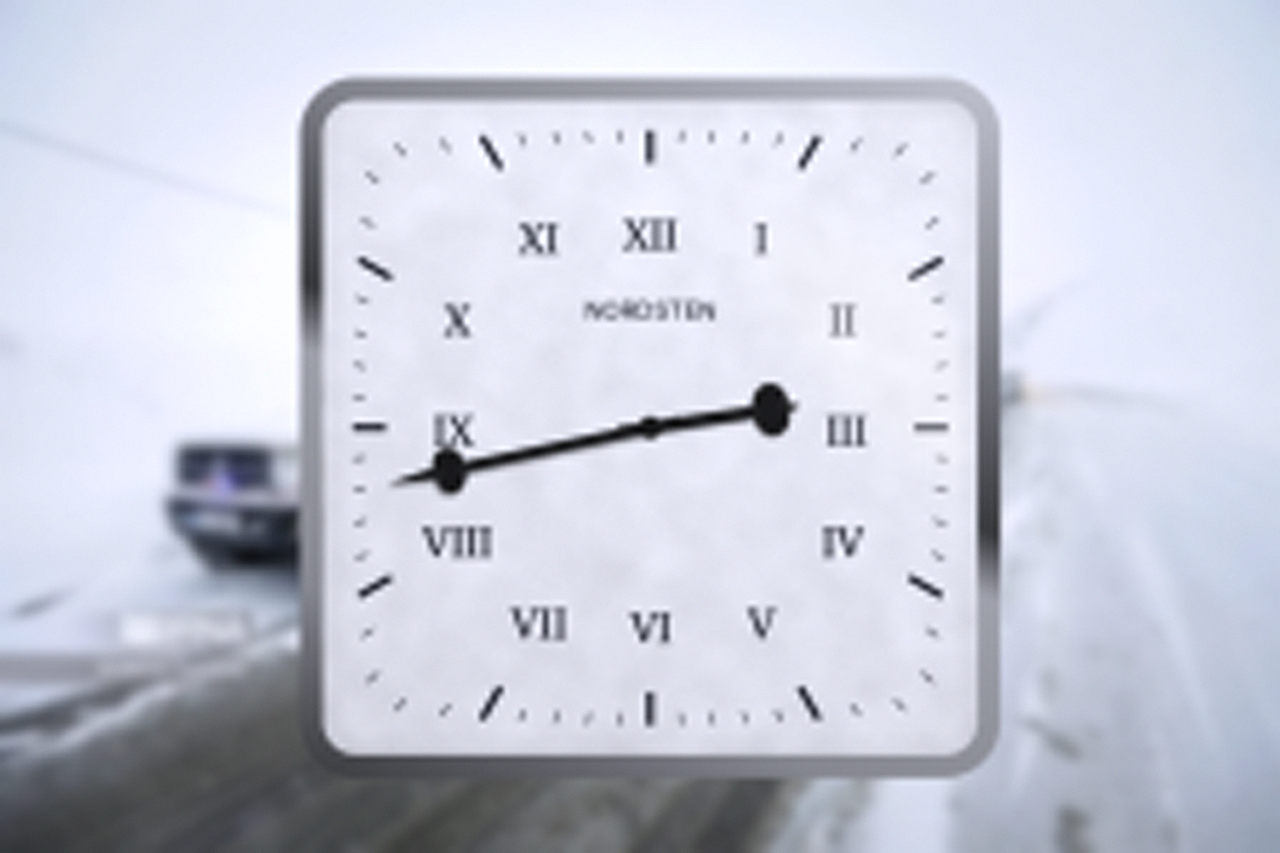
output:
2 h 43 min
